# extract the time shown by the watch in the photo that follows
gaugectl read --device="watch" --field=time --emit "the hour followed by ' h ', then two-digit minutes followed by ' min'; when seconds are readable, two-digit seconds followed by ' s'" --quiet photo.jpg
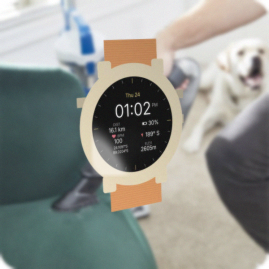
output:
1 h 02 min
